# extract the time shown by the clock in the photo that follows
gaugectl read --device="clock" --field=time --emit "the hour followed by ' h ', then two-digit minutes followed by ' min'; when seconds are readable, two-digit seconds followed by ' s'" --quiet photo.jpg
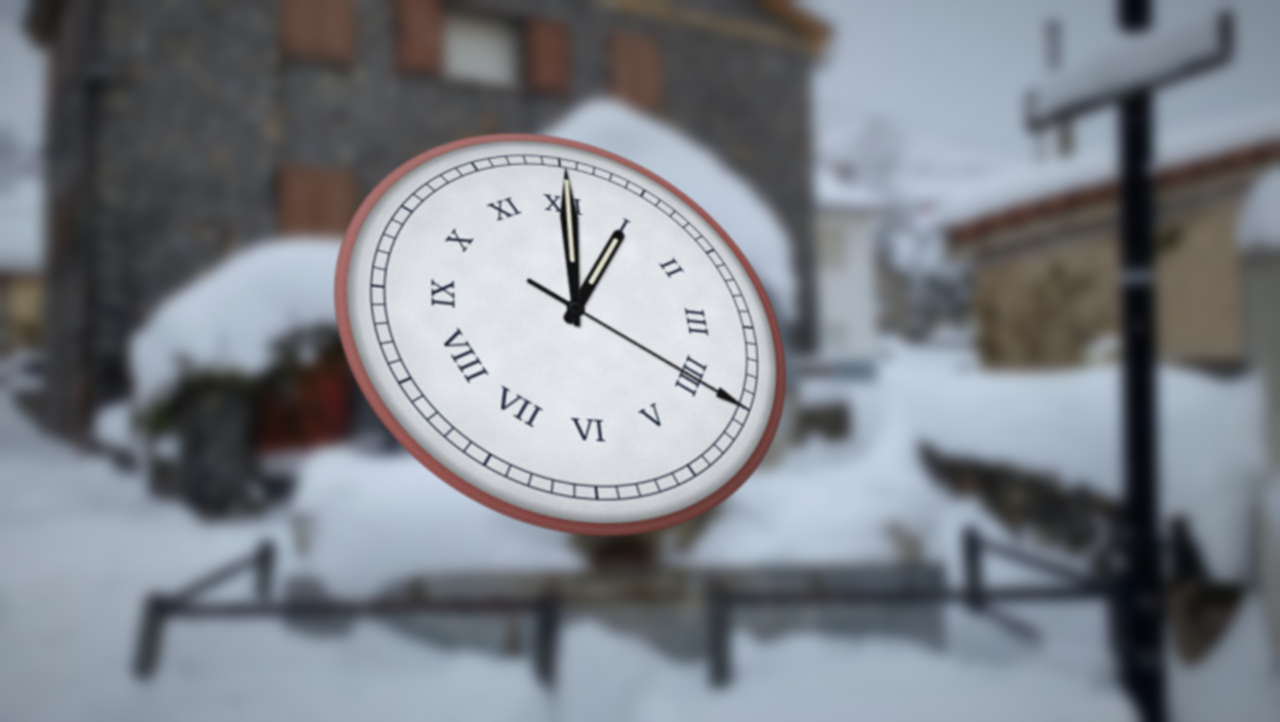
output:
1 h 00 min 20 s
